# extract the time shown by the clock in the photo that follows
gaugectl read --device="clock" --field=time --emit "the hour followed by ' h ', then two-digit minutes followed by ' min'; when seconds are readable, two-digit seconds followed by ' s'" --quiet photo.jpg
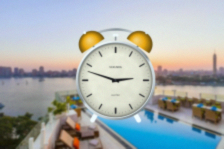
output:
2 h 48 min
